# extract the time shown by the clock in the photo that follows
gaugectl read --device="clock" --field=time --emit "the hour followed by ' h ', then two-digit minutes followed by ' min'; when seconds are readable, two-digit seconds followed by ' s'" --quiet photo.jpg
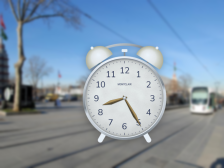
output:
8 h 25 min
